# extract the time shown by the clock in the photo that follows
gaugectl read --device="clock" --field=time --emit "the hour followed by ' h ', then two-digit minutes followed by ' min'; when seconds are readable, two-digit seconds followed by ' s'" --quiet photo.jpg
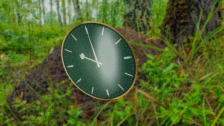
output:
10 h 00 min
